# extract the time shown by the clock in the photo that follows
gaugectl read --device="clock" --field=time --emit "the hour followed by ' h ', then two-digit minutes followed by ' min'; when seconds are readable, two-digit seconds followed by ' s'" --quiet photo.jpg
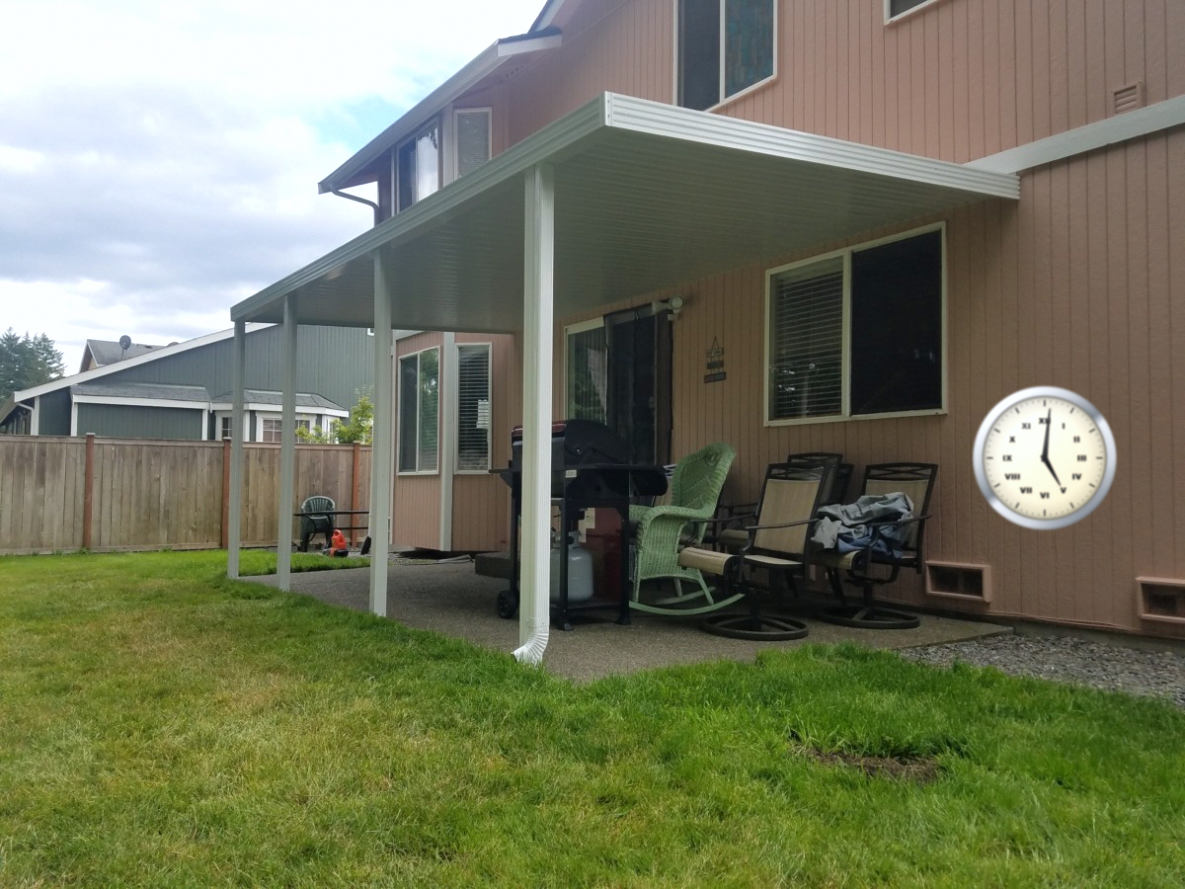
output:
5 h 01 min
